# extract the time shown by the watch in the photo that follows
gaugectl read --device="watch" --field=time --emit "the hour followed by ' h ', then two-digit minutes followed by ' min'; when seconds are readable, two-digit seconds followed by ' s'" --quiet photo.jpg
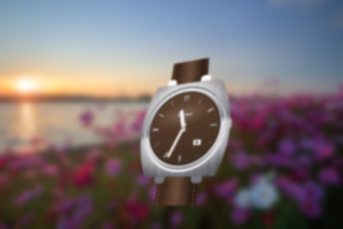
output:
11 h 34 min
